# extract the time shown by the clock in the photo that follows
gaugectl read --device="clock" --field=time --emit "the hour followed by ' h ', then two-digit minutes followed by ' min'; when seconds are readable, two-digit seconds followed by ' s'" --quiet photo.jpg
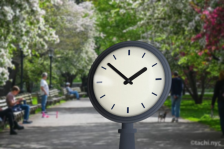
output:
1 h 52 min
